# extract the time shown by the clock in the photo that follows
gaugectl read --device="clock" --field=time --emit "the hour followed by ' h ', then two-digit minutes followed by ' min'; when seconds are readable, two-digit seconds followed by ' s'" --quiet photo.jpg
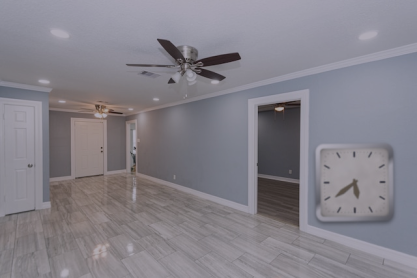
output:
5 h 39 min
